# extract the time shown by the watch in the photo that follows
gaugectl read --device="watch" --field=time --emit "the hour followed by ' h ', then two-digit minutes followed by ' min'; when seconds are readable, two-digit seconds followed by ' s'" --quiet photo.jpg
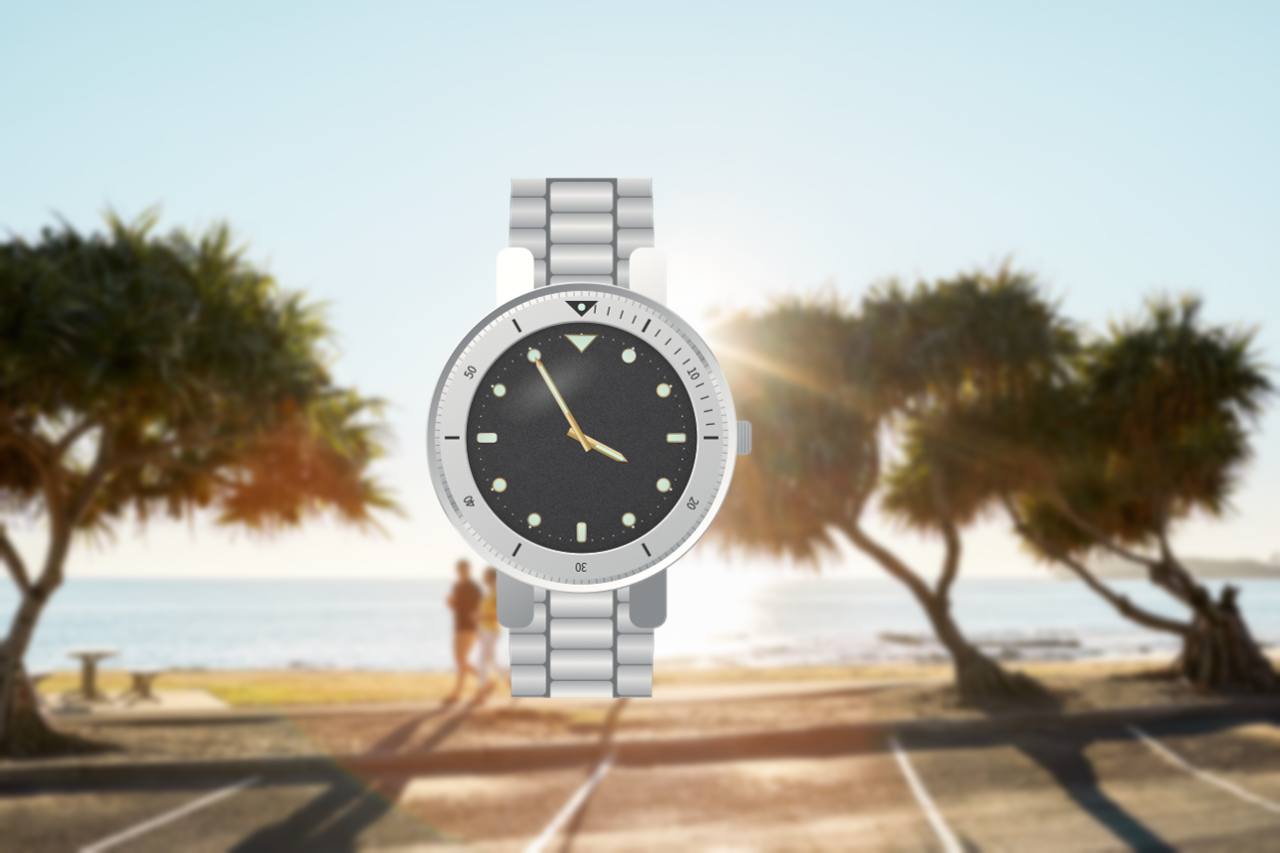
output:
3 h 55 min
